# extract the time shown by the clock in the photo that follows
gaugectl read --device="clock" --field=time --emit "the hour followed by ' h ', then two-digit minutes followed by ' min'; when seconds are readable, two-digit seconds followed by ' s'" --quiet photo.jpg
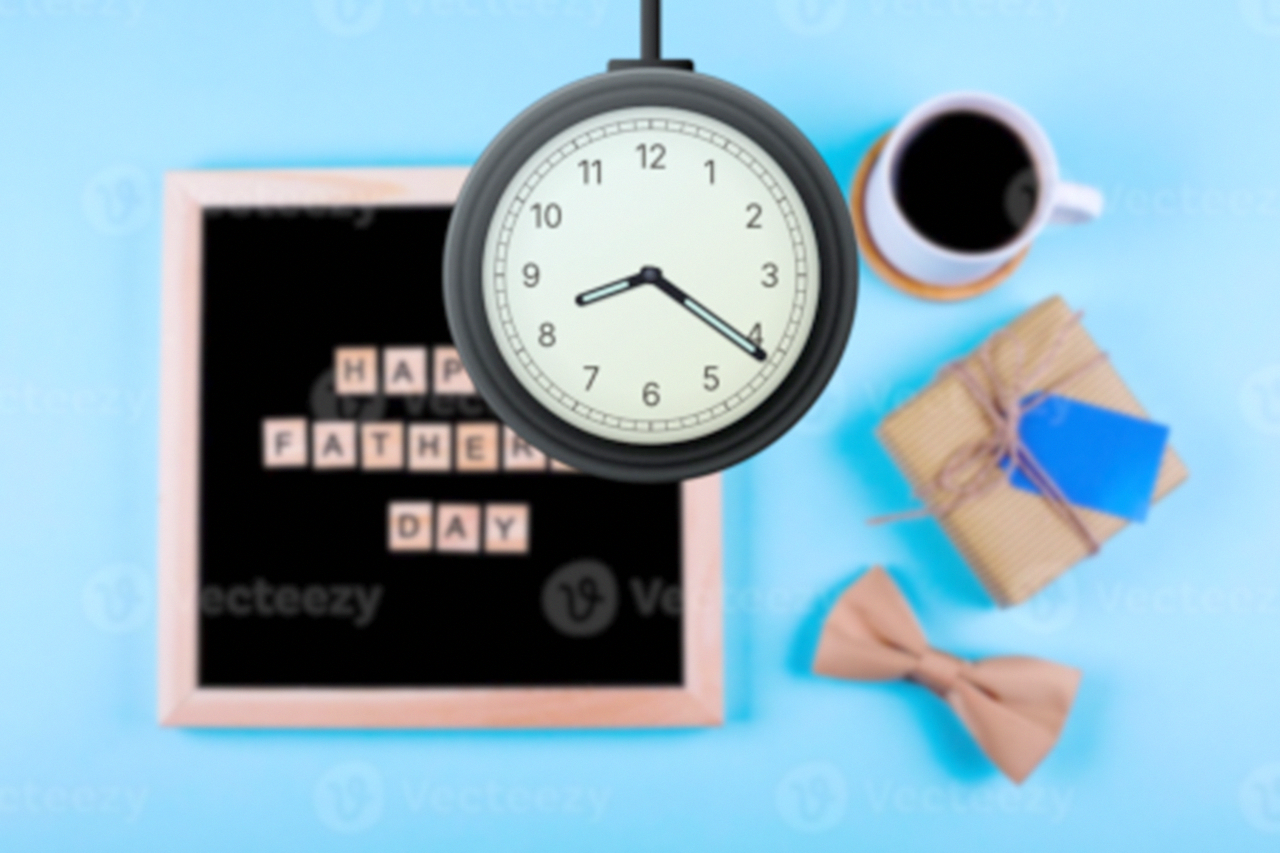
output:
8 h 21 min
